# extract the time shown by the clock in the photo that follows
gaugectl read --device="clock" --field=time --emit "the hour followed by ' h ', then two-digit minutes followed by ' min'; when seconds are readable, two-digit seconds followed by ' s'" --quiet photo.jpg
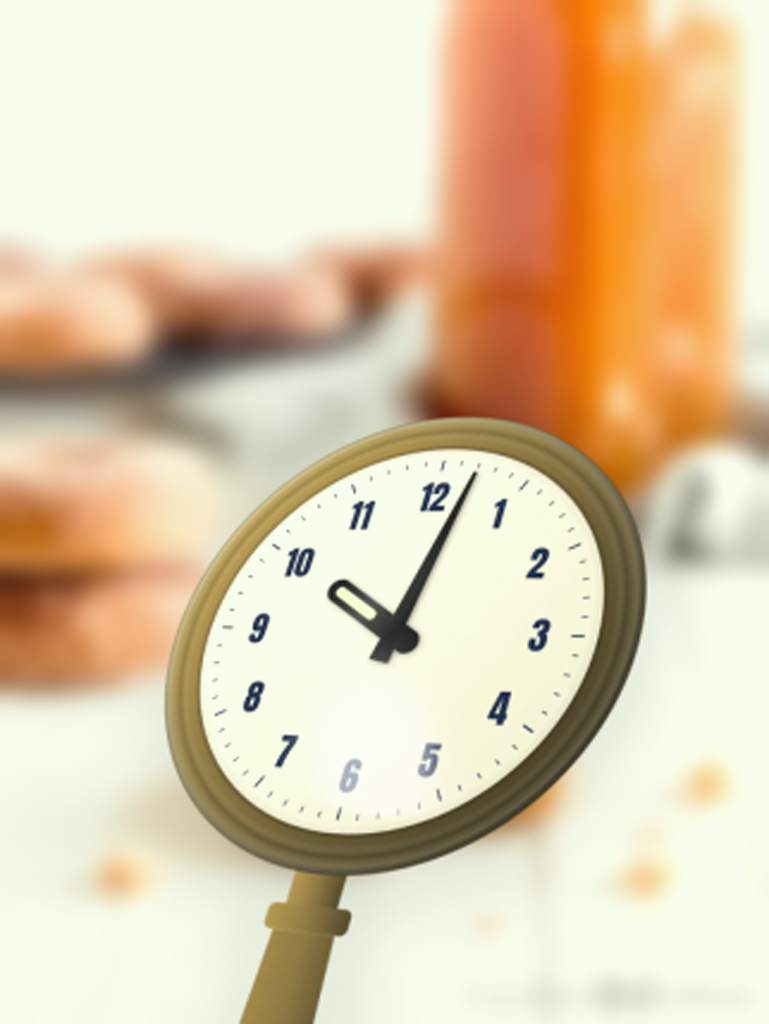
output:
10 h 02 min
